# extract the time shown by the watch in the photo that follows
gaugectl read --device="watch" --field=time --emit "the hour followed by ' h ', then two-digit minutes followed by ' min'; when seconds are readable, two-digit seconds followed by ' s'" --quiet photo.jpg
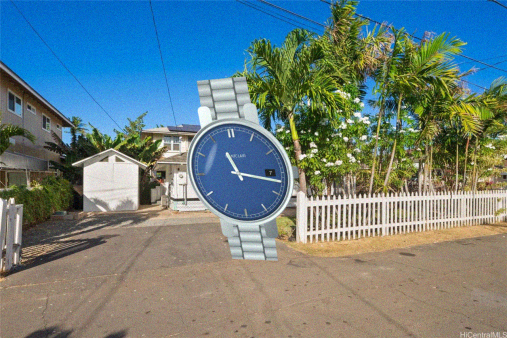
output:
11 h 17 min
